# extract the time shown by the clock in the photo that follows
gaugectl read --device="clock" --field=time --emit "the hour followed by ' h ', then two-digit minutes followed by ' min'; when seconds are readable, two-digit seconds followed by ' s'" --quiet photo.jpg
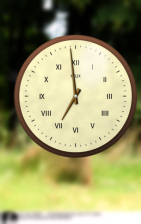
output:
6 h 59 min
